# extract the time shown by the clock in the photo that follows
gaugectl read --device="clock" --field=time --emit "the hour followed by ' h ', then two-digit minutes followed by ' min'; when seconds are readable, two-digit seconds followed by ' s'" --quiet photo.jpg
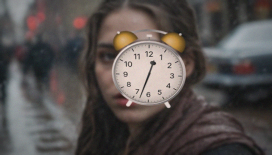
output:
12 h 33 min
